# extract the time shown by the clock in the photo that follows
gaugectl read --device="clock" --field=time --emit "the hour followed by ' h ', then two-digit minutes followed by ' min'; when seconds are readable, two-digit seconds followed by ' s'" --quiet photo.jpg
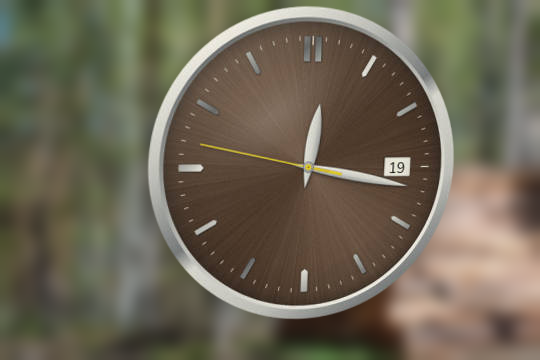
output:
12 h 16 min 47 s
